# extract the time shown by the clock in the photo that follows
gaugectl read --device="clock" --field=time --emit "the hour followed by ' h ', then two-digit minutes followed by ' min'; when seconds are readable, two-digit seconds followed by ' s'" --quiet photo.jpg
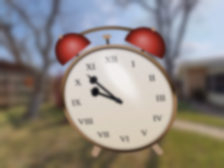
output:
9 h 53 min
